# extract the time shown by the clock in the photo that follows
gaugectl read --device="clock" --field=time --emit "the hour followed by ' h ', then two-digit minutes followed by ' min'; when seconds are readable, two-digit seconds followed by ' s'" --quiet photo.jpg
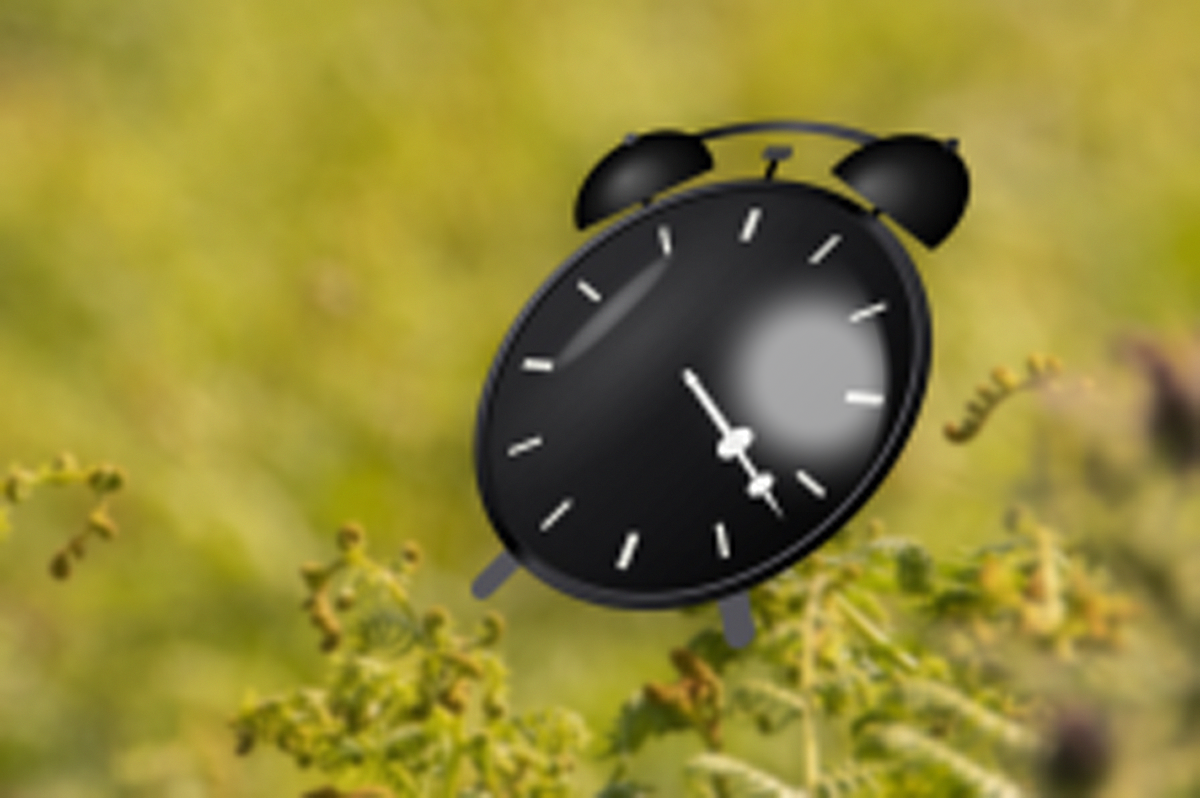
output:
4 h 22 min
